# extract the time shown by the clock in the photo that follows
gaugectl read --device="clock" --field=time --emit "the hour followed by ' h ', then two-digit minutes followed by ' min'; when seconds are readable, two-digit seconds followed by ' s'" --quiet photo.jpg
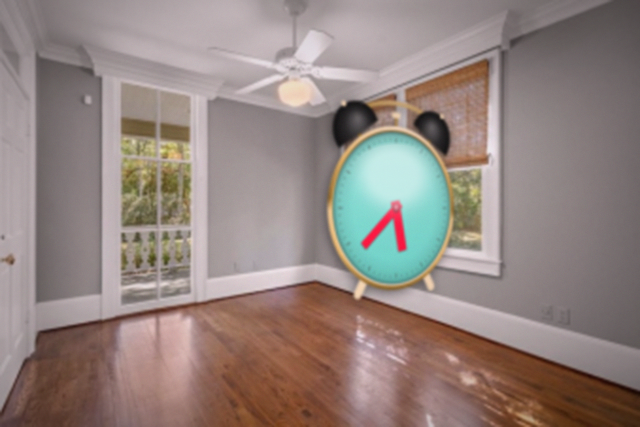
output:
5 h 38 min
